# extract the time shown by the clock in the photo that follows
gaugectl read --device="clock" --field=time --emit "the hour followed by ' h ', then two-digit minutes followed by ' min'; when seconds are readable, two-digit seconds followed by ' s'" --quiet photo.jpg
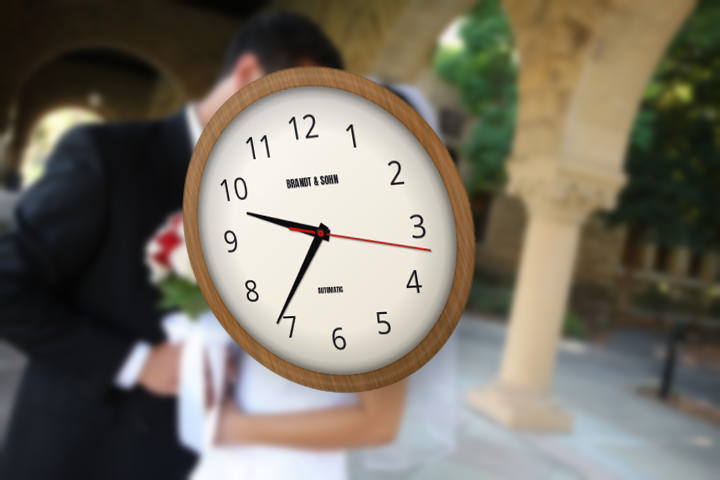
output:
9 h 36 min 17 s
